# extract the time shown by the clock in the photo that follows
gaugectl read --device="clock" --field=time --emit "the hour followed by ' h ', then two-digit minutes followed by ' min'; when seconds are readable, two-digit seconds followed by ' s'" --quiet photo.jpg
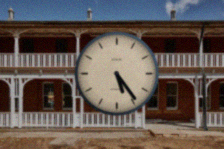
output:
5 h 24 min
